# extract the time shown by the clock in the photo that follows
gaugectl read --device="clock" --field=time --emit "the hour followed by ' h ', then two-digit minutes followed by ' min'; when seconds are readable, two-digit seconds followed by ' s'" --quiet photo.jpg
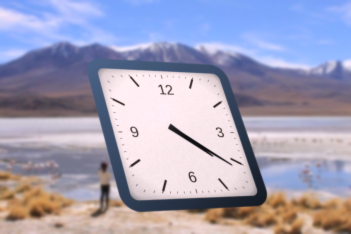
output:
4 h 21 min
